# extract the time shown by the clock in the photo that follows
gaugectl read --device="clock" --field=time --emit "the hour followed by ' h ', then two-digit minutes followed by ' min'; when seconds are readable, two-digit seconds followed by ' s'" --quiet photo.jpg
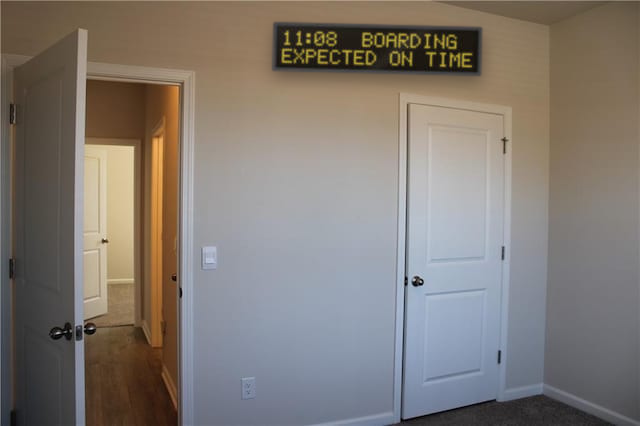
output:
11 h 08 min
